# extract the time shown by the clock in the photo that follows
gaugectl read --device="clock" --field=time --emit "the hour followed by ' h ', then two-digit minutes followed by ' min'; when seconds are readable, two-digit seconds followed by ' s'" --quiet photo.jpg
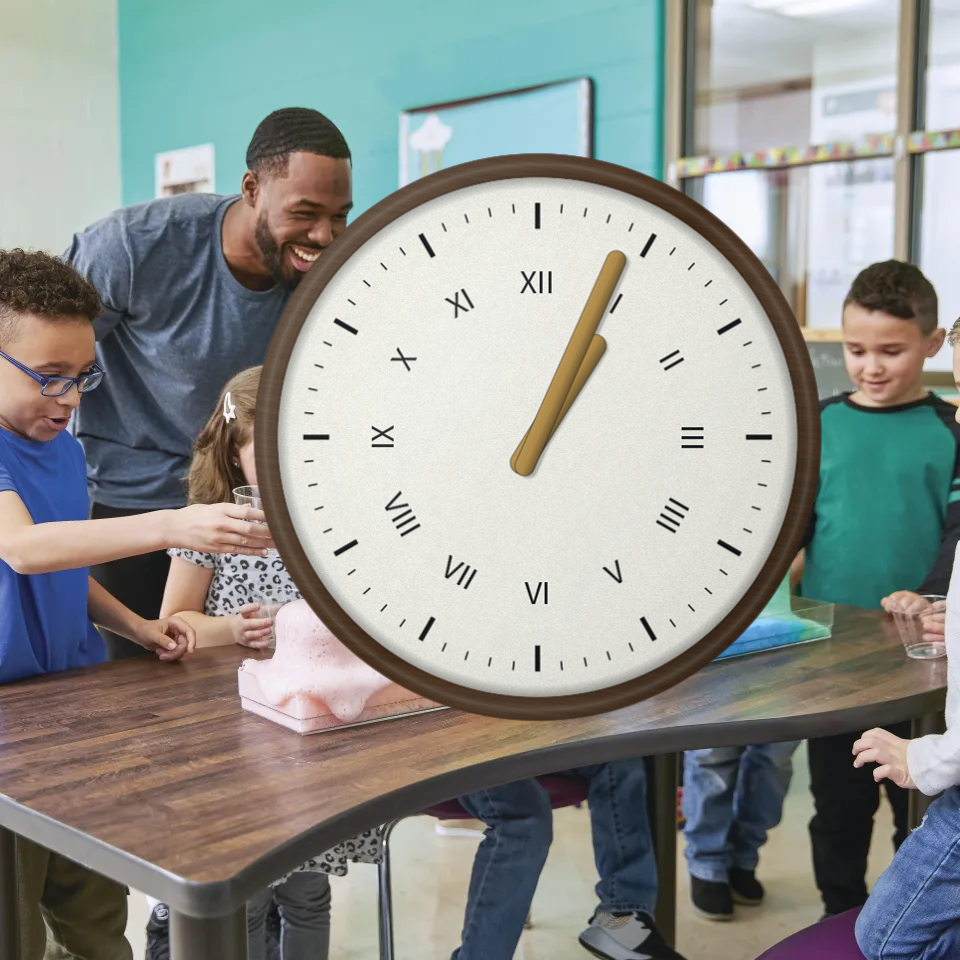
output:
1 h 04 min
